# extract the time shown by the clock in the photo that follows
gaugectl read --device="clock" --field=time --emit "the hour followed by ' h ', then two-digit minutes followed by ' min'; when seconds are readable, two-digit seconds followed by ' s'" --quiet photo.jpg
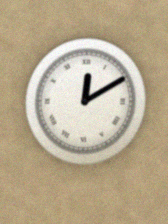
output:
12 h 10 min
